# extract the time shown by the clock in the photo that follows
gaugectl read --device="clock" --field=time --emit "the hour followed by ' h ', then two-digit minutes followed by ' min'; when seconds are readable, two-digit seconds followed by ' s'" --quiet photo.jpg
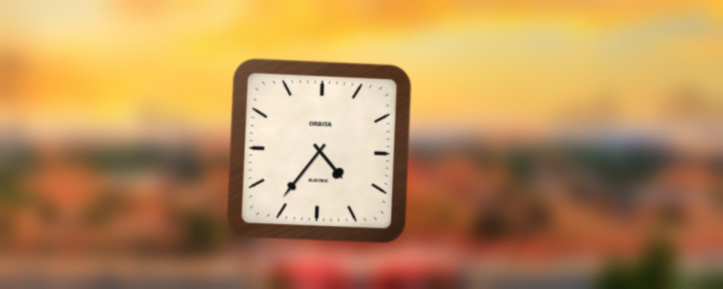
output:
4 h 36 min
